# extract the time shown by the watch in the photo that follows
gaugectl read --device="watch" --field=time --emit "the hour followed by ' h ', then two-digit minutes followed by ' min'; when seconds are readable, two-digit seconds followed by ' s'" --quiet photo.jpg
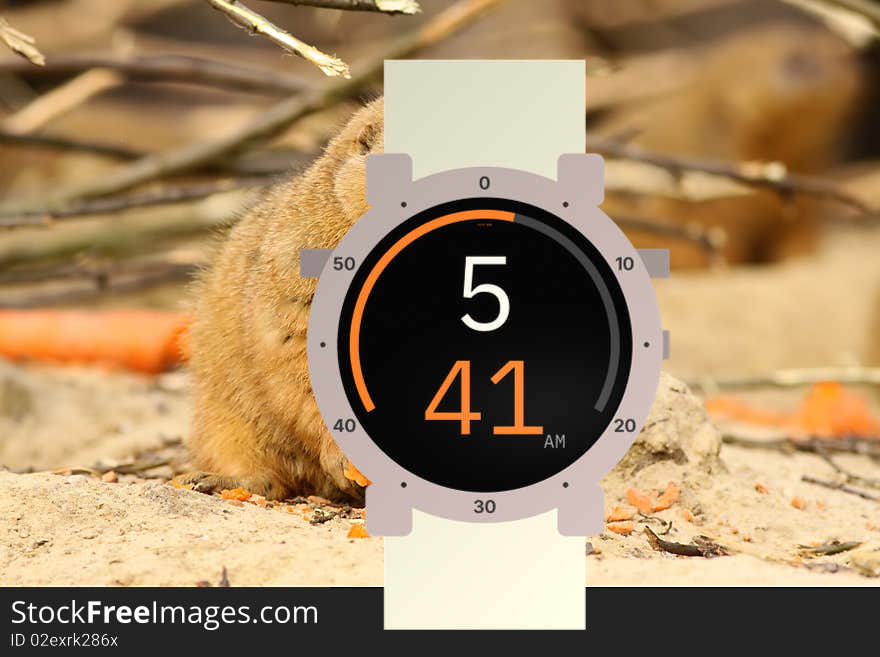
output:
5 h 41 min
